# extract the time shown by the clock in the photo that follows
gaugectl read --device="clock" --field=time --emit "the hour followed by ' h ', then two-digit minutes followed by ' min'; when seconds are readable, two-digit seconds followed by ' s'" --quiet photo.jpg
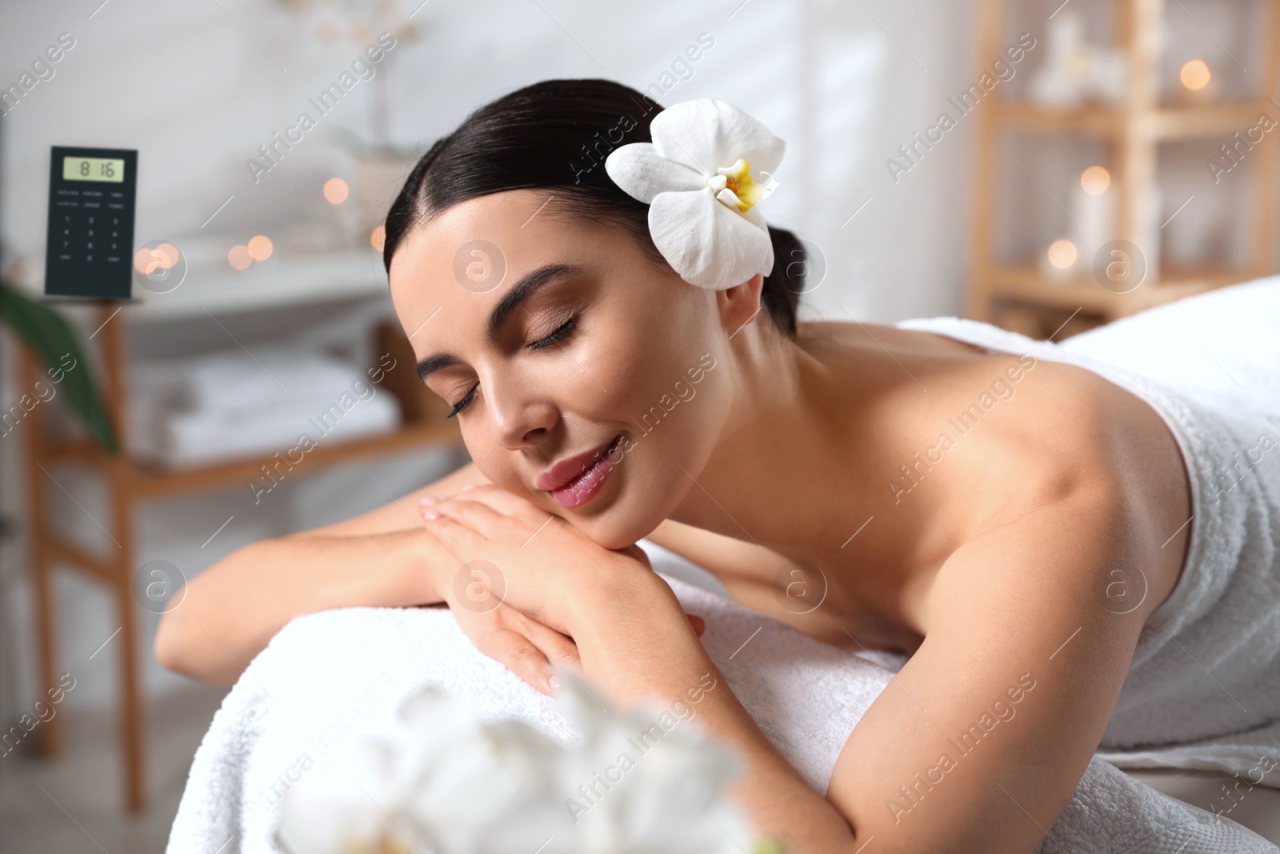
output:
8 h 16 min
